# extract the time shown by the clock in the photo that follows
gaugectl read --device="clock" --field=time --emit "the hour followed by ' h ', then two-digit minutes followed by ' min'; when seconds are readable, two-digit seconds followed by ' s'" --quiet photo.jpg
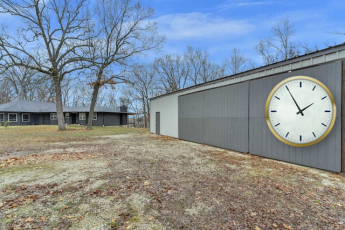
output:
1 h 55 min
